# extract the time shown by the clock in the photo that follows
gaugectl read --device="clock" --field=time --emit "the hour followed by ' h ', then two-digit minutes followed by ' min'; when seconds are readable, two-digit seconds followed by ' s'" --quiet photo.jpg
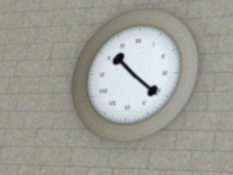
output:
10 h 21 min
